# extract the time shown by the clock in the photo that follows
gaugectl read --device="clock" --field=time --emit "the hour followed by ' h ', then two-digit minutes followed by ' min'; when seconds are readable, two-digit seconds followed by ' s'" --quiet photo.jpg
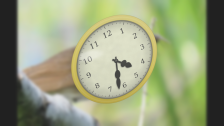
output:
4 h 32 min
